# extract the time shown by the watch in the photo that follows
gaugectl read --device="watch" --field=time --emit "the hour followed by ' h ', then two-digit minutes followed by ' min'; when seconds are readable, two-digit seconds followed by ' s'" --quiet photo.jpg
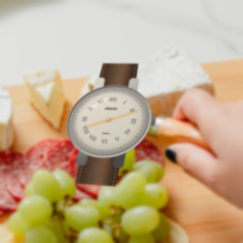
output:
8 h 11 min
